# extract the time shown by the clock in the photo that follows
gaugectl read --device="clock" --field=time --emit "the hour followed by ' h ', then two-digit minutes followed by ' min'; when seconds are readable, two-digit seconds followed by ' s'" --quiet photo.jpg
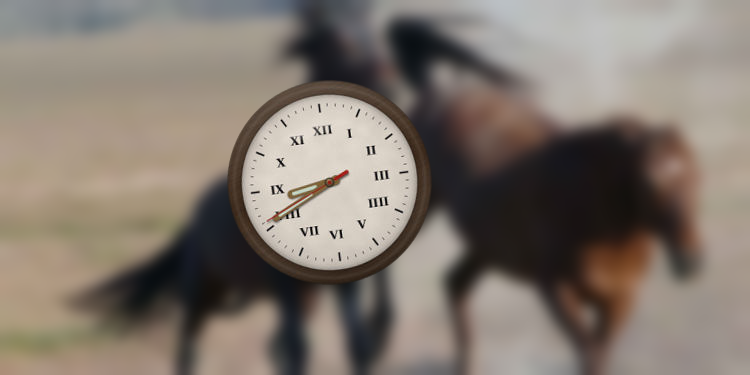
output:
8 h 40 min 41 s
